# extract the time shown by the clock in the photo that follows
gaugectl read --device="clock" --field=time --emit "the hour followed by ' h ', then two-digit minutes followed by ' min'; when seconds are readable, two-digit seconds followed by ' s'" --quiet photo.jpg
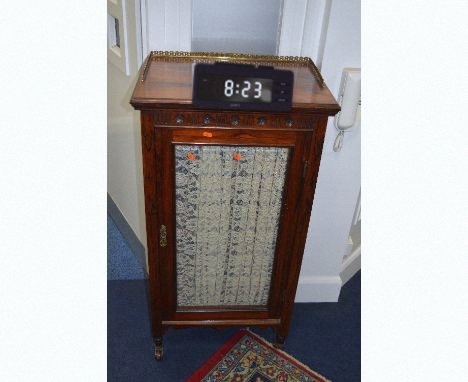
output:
8 h 23 min
